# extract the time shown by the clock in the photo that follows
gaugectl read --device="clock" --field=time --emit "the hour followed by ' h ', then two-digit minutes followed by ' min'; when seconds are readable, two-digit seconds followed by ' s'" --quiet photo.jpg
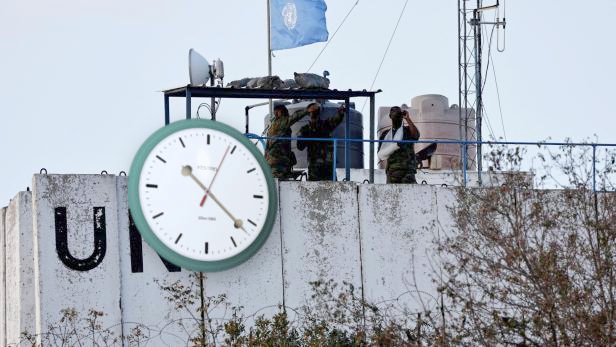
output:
10 h 22 min 04 s
